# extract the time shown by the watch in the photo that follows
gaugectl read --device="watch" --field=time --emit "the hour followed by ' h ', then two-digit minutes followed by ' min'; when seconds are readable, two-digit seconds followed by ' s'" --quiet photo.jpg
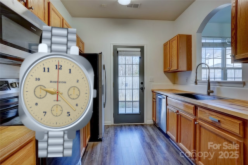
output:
9 h 22 min
